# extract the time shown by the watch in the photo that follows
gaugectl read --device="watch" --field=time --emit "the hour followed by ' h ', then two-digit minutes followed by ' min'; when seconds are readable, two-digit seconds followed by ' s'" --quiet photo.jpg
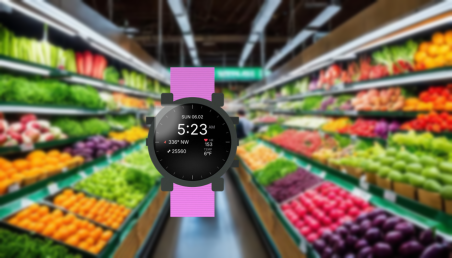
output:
5 h 23 min
